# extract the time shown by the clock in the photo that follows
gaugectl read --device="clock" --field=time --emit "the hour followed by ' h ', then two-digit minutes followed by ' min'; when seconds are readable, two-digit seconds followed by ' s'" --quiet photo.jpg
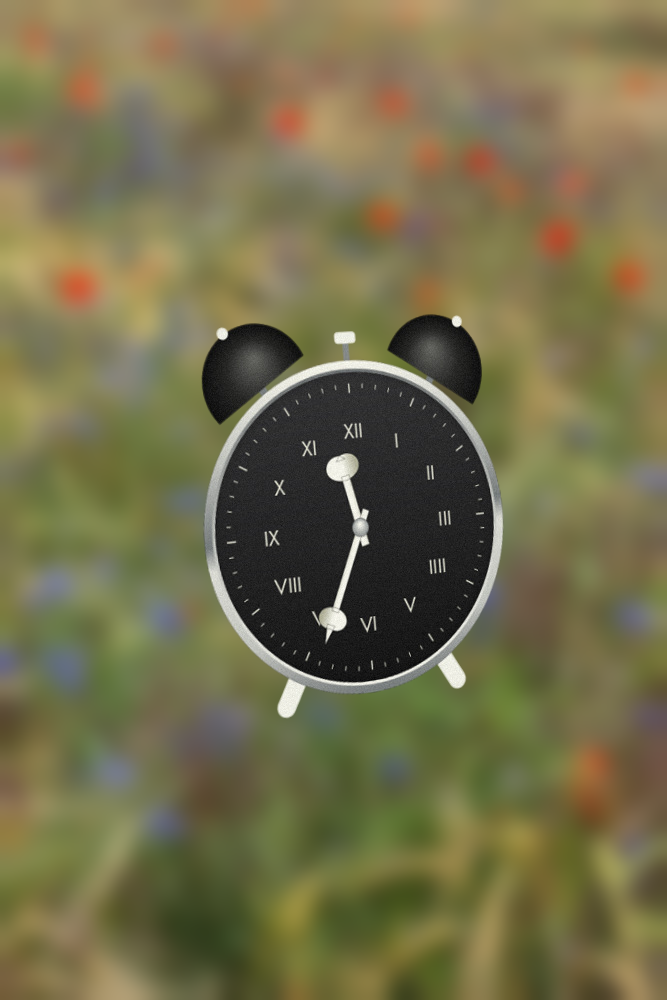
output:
11 h 34 min
